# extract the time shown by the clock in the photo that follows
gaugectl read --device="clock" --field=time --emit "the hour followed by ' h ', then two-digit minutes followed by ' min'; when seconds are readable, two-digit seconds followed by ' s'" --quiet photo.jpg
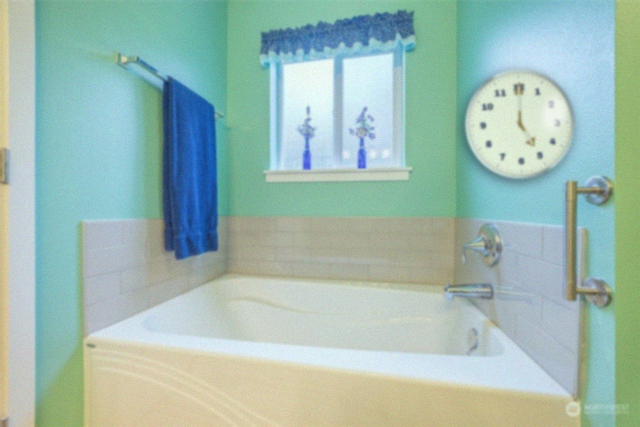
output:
5 h 00 min
